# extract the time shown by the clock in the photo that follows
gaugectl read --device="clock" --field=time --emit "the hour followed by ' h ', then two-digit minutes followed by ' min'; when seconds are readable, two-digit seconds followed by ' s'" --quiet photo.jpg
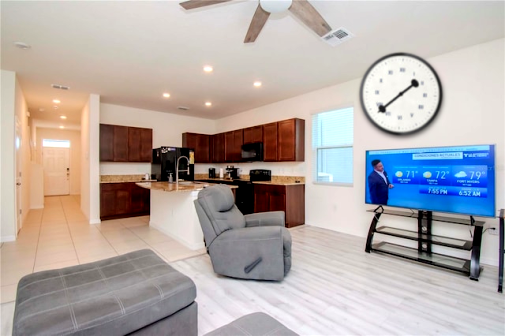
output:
1 h 38 min
